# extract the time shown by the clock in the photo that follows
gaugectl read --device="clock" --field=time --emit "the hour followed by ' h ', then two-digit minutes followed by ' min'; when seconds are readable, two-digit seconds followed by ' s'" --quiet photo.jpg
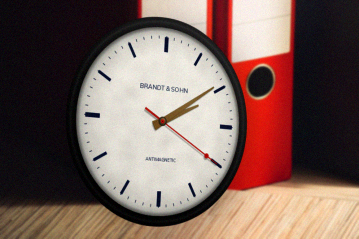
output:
2 h 09 min 20 s
